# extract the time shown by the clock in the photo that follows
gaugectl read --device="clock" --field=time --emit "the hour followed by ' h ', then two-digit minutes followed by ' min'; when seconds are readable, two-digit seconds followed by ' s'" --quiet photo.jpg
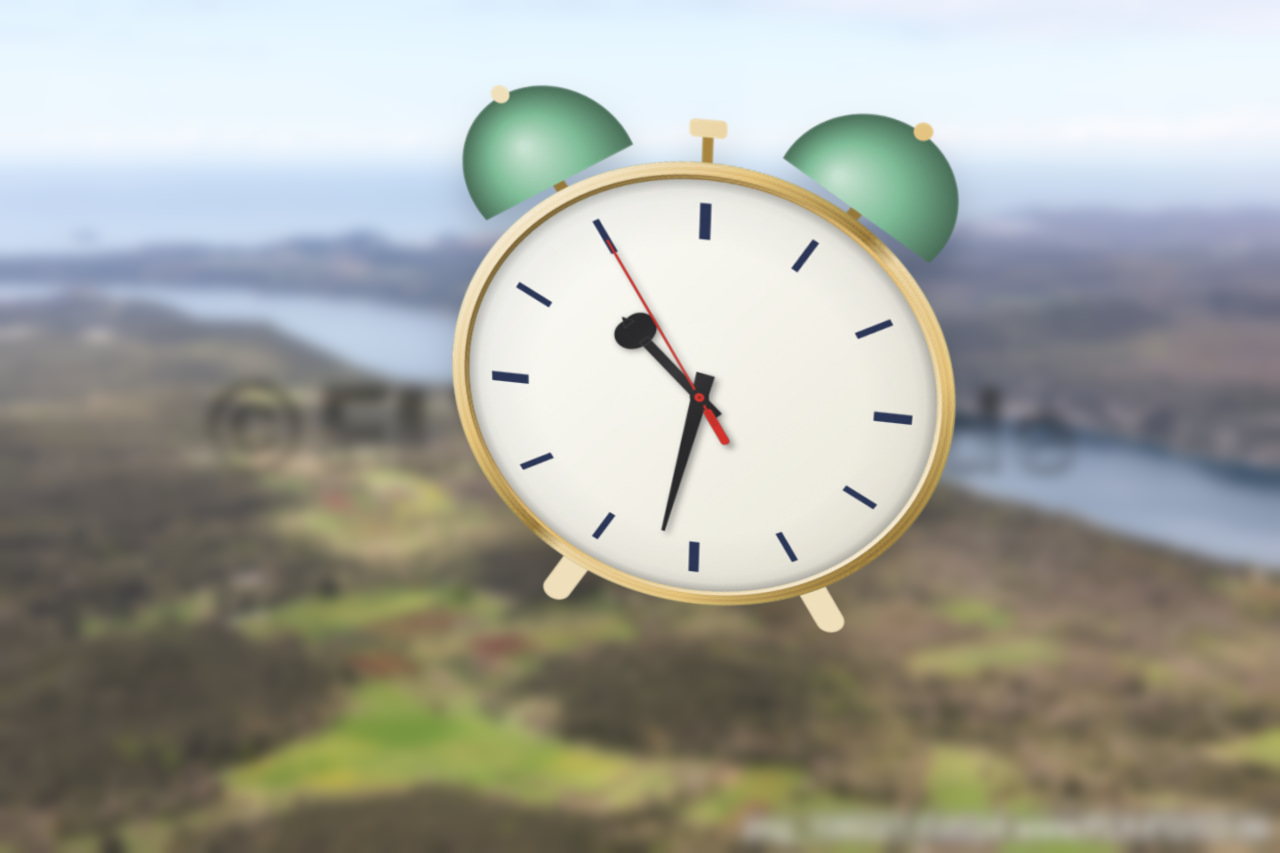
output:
10 h 31 min 55 s
